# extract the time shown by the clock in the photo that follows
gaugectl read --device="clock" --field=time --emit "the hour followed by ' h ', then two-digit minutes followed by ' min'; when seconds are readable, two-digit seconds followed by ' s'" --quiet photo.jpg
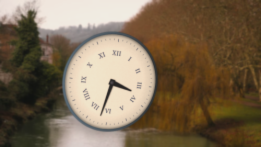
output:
3 h 32 min
